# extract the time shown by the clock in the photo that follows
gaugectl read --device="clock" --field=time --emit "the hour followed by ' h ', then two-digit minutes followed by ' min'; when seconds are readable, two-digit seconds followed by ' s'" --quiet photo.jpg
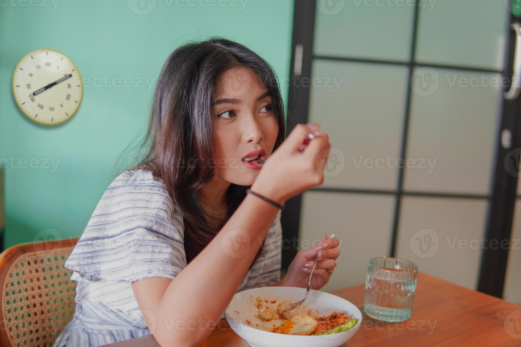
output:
8 h 11 min
